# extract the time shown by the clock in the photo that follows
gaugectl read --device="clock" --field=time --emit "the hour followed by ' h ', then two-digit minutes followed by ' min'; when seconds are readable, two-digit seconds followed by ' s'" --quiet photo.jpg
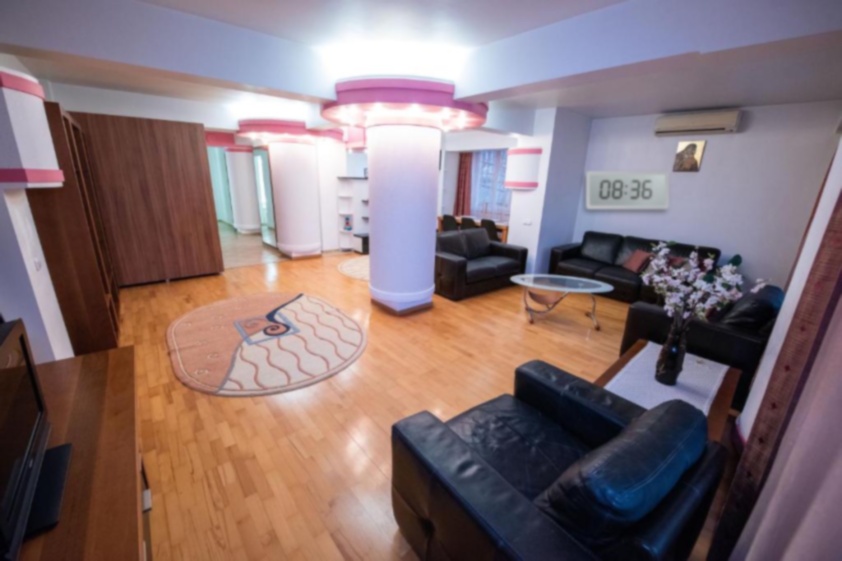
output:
8 h 36 min
